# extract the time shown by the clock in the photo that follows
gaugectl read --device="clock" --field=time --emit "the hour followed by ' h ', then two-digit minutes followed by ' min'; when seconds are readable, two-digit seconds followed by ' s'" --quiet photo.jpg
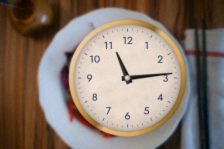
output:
11 h 14 min
